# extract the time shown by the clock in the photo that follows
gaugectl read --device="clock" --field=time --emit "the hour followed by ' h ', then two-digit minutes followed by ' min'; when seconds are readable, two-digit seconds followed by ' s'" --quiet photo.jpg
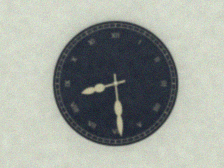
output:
8 h 29 min
